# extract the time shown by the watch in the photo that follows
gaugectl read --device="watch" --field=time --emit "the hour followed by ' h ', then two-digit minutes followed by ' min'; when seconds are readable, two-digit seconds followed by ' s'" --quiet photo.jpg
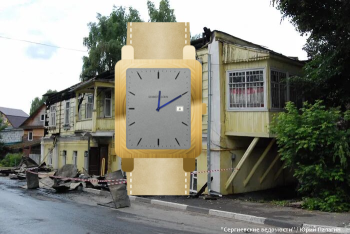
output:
12 h 10 min
